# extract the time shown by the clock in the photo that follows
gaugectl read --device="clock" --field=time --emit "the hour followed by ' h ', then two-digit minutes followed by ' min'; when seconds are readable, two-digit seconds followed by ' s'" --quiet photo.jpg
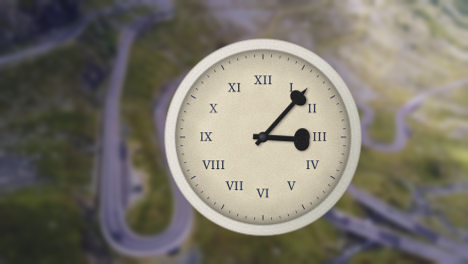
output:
3 h 07 min
